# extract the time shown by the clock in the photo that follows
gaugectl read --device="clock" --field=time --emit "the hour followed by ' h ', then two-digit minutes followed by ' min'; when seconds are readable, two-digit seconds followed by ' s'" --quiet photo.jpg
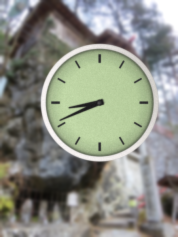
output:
8 h 41 min
